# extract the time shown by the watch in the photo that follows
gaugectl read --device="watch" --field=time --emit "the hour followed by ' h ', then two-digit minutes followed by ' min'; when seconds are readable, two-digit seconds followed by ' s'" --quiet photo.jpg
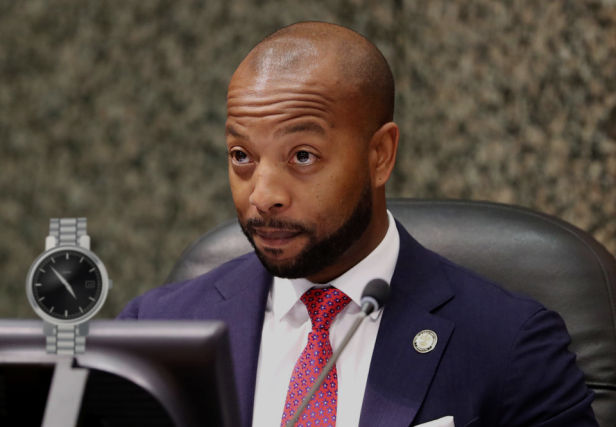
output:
4 h 53 min
